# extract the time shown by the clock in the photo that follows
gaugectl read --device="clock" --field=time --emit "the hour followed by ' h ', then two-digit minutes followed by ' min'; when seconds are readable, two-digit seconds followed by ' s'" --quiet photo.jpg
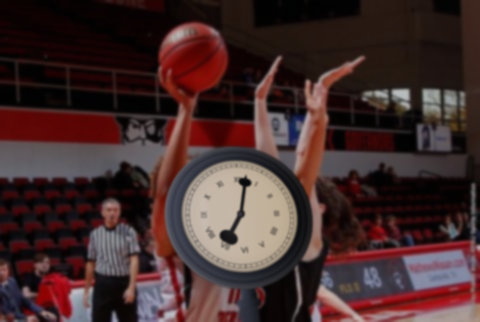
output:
7 h 02 min
